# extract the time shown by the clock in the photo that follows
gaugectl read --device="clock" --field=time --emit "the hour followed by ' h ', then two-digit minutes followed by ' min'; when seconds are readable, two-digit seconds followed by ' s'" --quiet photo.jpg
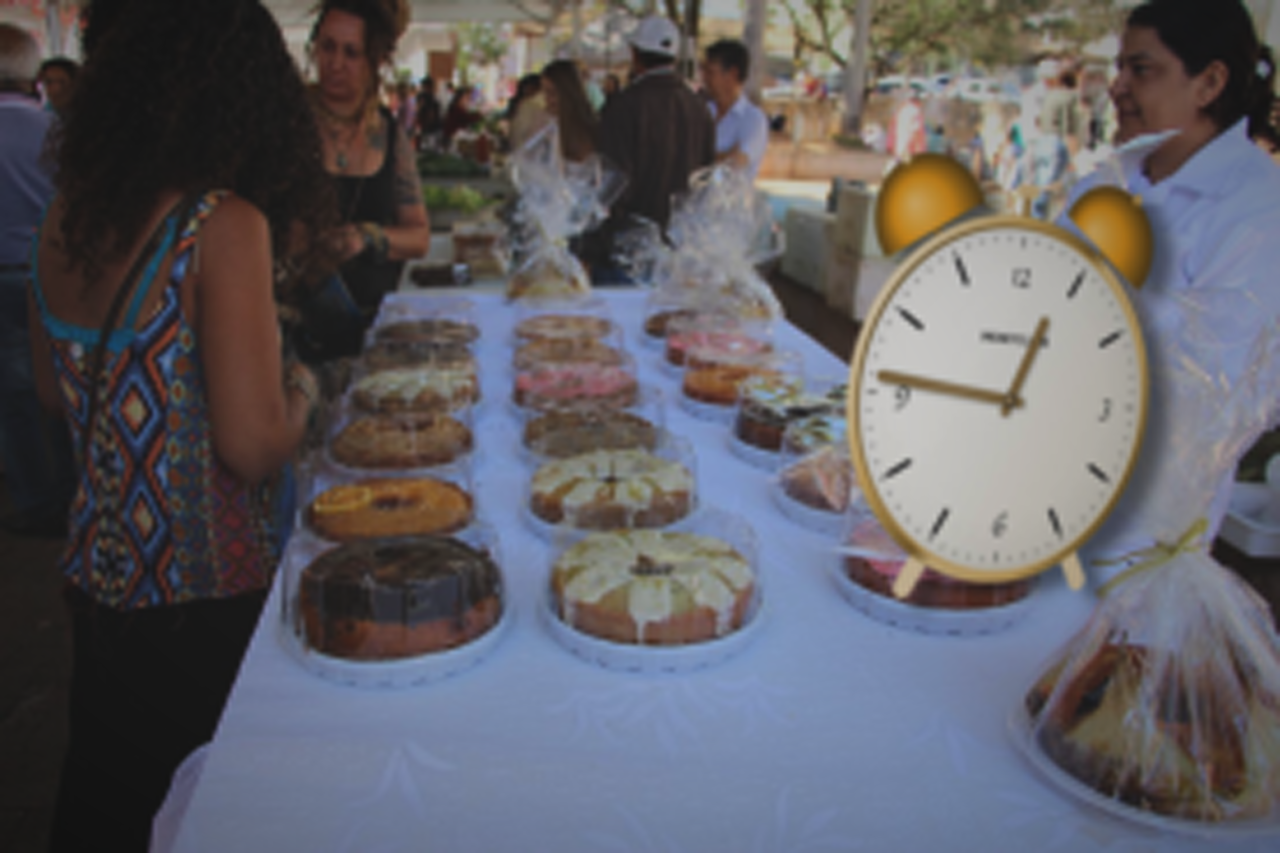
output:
12 h 46 min
